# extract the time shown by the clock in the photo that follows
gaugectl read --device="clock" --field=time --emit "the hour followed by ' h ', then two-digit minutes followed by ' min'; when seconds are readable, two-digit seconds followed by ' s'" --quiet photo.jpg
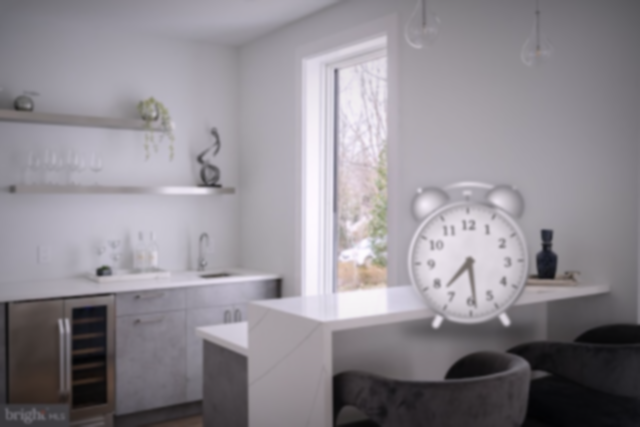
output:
7 h 29 min
